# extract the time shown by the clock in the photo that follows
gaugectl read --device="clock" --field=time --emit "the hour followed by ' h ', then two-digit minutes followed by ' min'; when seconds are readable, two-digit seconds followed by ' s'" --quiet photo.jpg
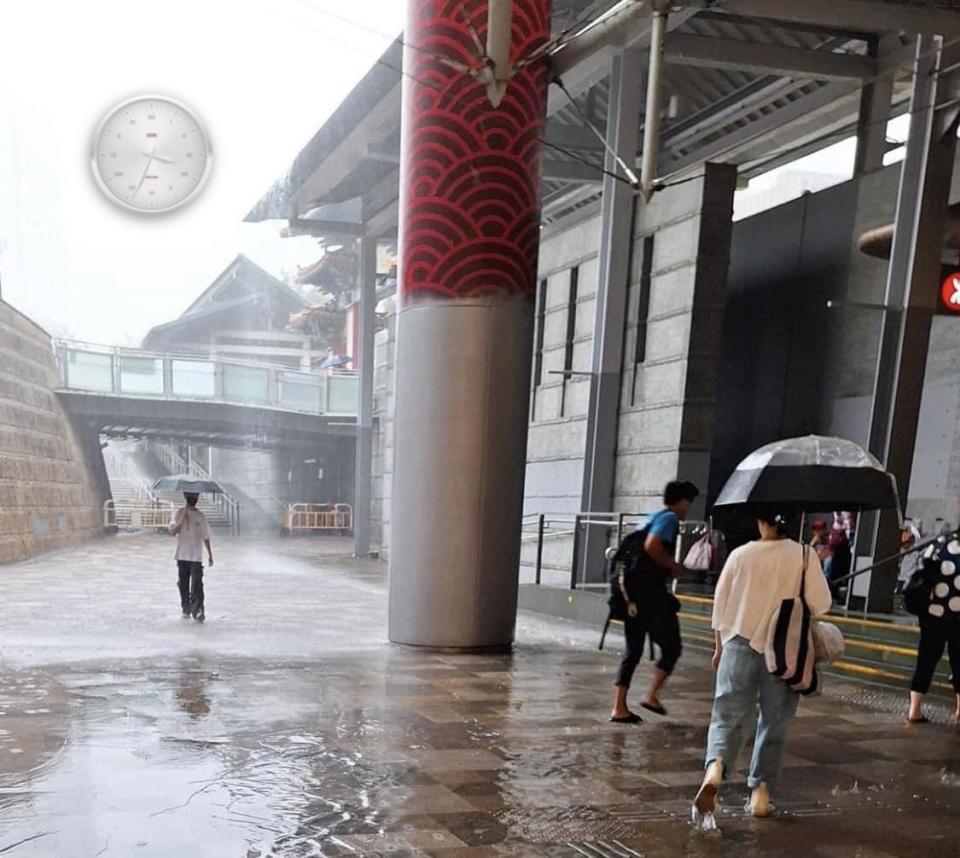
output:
3 h 34 min
